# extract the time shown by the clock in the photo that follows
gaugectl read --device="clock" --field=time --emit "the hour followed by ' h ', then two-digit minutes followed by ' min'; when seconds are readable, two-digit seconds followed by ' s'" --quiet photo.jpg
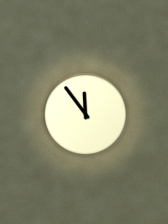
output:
11 h 54 min
